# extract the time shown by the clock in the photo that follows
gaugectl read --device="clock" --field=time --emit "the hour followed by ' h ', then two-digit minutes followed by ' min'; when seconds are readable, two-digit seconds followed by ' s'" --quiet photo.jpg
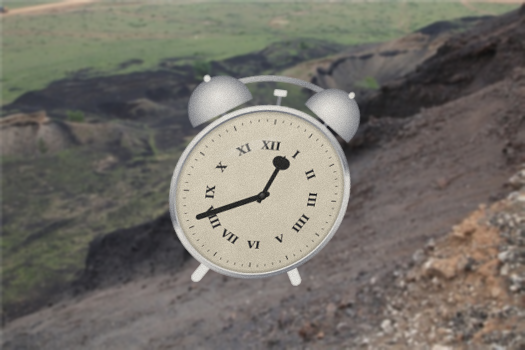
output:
12 h 41 min
